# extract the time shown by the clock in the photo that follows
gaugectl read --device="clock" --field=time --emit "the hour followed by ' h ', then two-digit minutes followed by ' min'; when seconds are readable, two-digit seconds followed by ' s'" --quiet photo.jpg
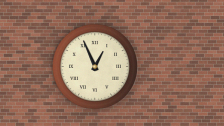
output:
12 h 56 min
